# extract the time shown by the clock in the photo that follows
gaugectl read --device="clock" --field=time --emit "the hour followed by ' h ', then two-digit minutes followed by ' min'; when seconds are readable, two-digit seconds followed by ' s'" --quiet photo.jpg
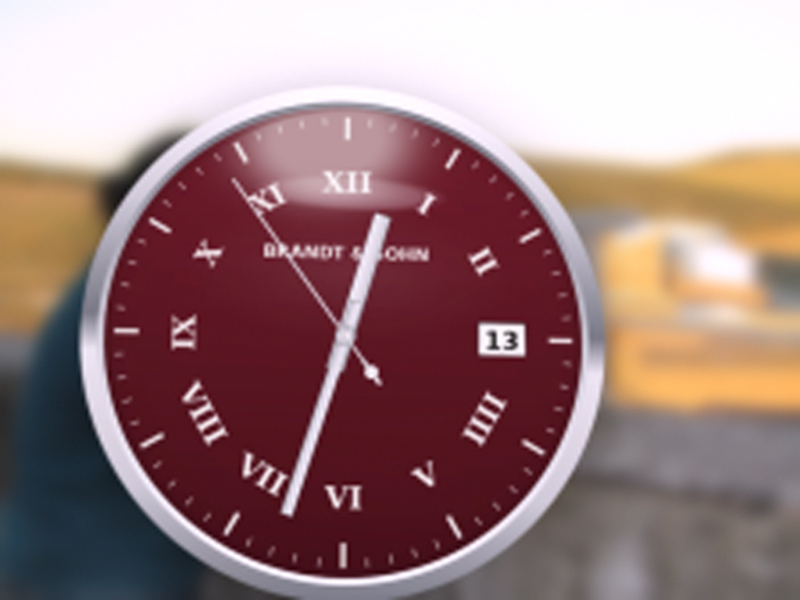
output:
12 h 32 min 54 s
